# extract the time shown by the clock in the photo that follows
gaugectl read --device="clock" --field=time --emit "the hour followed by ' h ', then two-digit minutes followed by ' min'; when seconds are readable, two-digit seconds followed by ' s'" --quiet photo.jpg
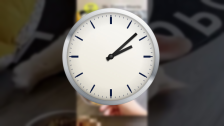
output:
2 h 08 min
